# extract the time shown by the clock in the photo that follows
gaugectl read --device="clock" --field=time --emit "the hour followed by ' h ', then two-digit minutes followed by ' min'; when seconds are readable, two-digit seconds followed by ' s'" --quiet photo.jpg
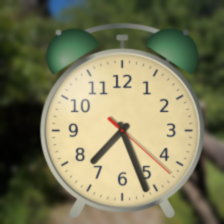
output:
7 h 26 min 22 s
